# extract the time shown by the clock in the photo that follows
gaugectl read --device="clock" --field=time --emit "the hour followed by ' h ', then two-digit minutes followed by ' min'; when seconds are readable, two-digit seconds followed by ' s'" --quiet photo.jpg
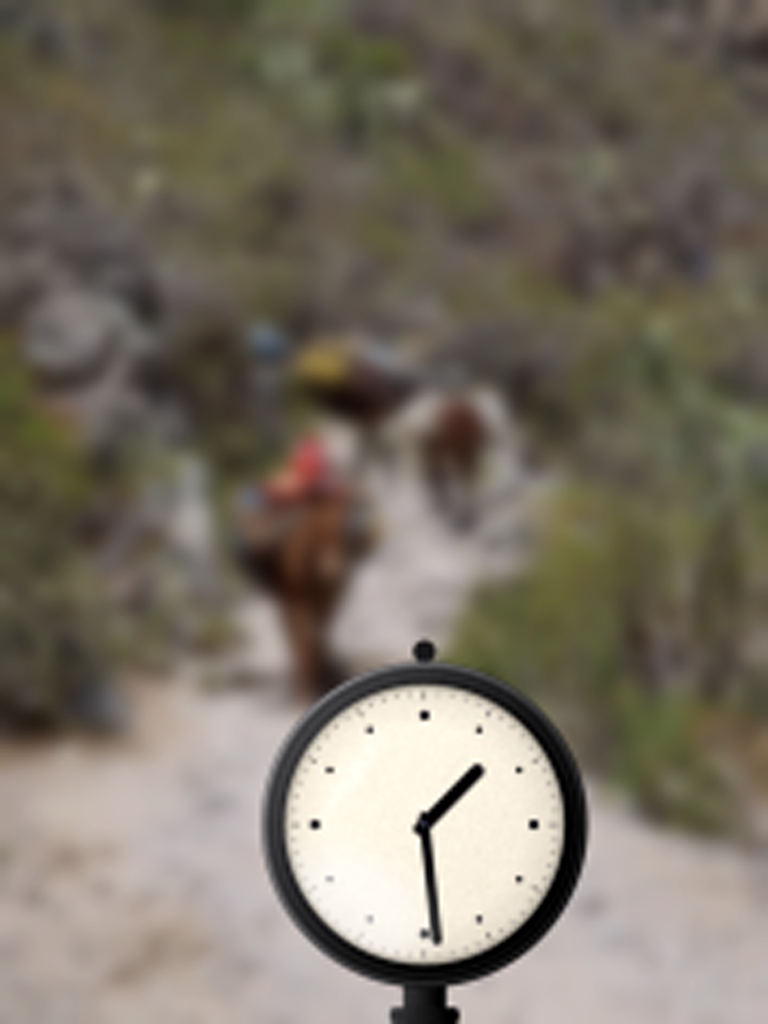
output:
1 h 29 min
